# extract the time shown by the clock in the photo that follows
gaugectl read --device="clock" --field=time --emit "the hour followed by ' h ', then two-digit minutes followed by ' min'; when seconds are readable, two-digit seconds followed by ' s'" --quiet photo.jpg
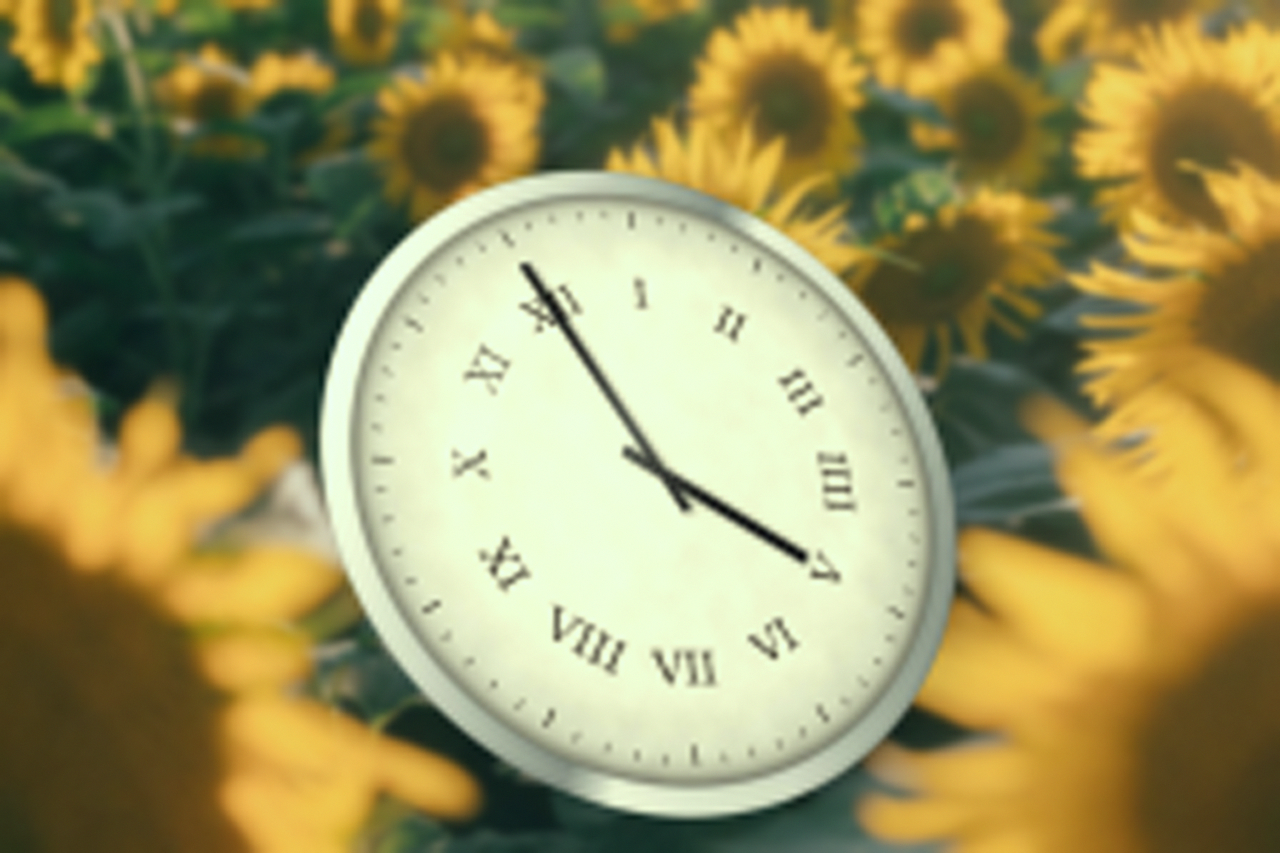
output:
5 h 00 min
